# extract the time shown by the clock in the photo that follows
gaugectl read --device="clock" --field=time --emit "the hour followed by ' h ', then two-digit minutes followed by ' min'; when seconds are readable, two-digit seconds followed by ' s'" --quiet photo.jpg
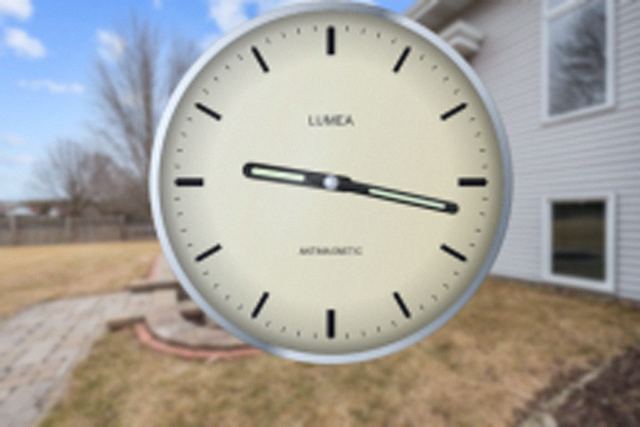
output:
9 h 17 min
